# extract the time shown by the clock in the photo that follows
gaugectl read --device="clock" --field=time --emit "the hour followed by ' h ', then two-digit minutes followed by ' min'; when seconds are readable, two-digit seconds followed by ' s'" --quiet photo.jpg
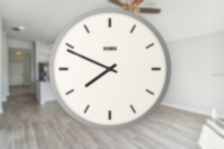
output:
7 h 49 min
